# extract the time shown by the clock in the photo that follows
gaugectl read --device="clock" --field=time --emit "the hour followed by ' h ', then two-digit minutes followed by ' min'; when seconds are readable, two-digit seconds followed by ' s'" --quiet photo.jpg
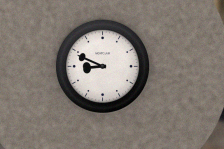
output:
8 h 49 min
